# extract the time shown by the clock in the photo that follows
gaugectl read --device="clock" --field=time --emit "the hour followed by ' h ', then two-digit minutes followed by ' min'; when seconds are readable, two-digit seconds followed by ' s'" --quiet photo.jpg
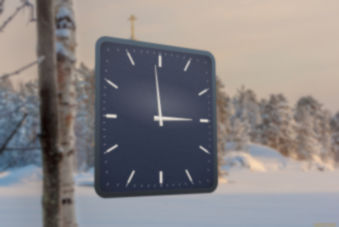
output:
2 h 59 min
